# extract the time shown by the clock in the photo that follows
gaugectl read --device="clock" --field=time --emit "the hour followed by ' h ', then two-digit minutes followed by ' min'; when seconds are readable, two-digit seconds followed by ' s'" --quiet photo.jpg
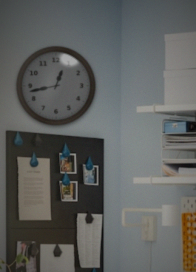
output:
12 h 43 min
